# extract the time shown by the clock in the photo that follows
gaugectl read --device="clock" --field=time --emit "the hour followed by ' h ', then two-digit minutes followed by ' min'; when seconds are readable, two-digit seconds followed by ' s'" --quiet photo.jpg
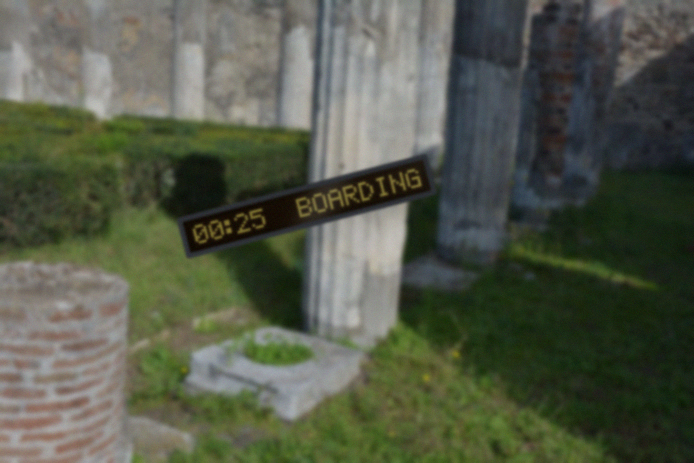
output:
0 h 25 min
